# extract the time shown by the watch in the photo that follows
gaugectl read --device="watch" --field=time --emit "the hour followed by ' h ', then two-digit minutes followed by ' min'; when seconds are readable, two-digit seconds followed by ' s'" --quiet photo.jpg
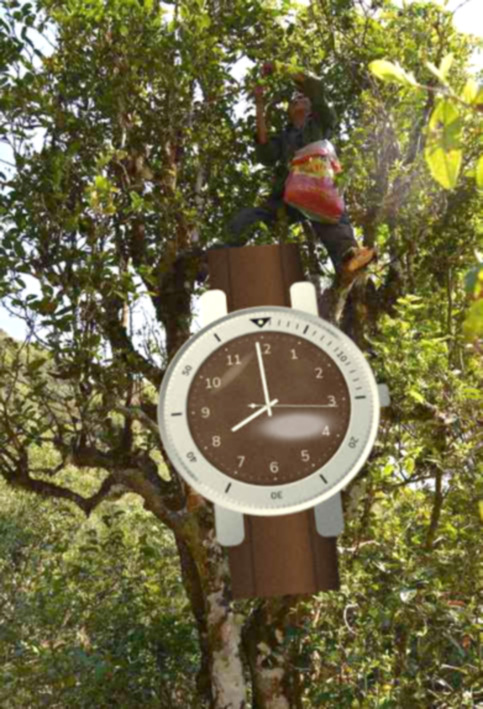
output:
7 h 59 min 16 s
